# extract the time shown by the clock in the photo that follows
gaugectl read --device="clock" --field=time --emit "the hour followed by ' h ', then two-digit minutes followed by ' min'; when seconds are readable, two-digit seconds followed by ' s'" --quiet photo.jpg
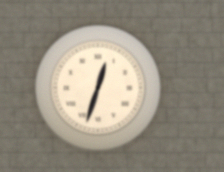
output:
12 h 33 min
